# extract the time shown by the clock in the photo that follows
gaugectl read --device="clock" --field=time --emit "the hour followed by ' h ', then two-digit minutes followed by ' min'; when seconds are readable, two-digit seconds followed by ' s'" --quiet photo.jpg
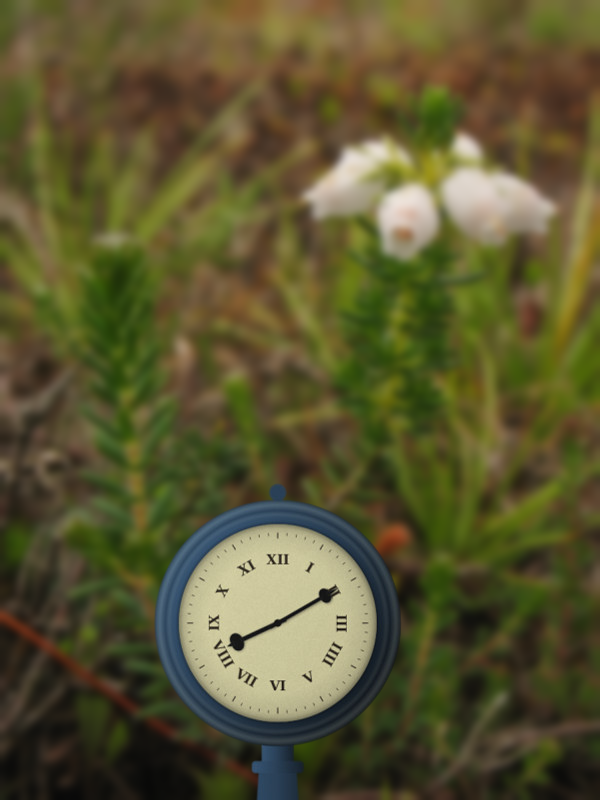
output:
8 h 10 min
